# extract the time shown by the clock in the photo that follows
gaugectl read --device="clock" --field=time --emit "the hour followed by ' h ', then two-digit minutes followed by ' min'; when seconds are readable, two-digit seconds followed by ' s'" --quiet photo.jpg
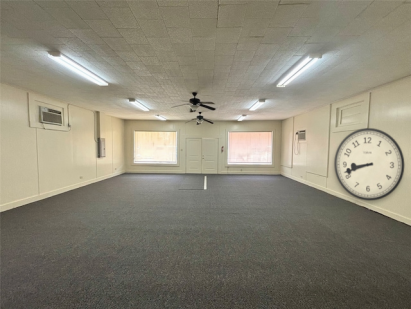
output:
8 h 42 min
